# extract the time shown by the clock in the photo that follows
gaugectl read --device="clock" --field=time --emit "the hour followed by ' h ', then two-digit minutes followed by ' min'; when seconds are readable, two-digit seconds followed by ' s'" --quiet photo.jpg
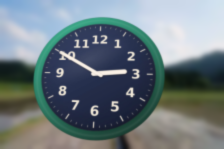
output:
2 h 50 min
